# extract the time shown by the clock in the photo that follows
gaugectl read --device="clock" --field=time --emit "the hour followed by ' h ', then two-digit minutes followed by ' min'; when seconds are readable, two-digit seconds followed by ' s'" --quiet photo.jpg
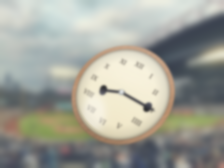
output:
8 h 15 min
